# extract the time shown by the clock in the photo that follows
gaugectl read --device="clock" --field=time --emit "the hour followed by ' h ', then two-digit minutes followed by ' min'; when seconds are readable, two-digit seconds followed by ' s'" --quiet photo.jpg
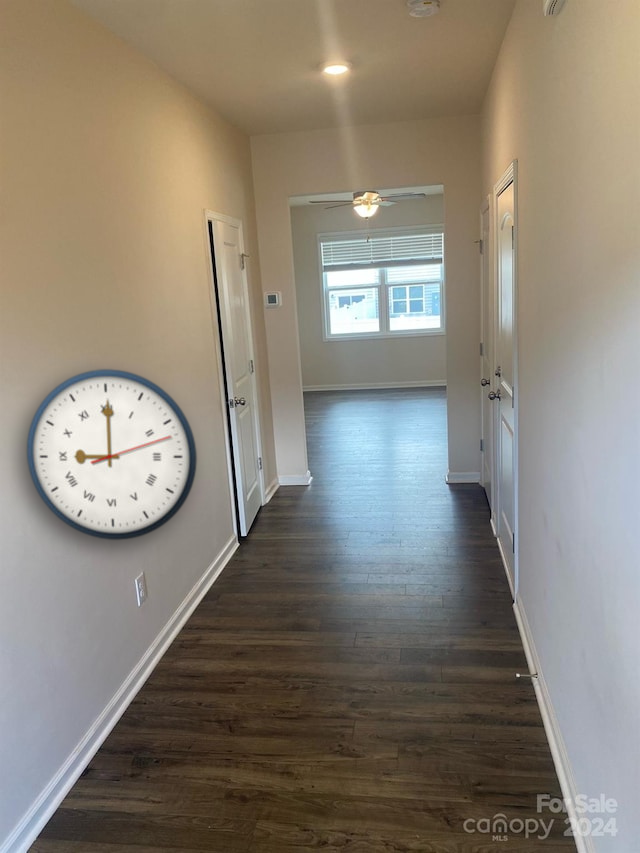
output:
9 h 00 min 12 s
